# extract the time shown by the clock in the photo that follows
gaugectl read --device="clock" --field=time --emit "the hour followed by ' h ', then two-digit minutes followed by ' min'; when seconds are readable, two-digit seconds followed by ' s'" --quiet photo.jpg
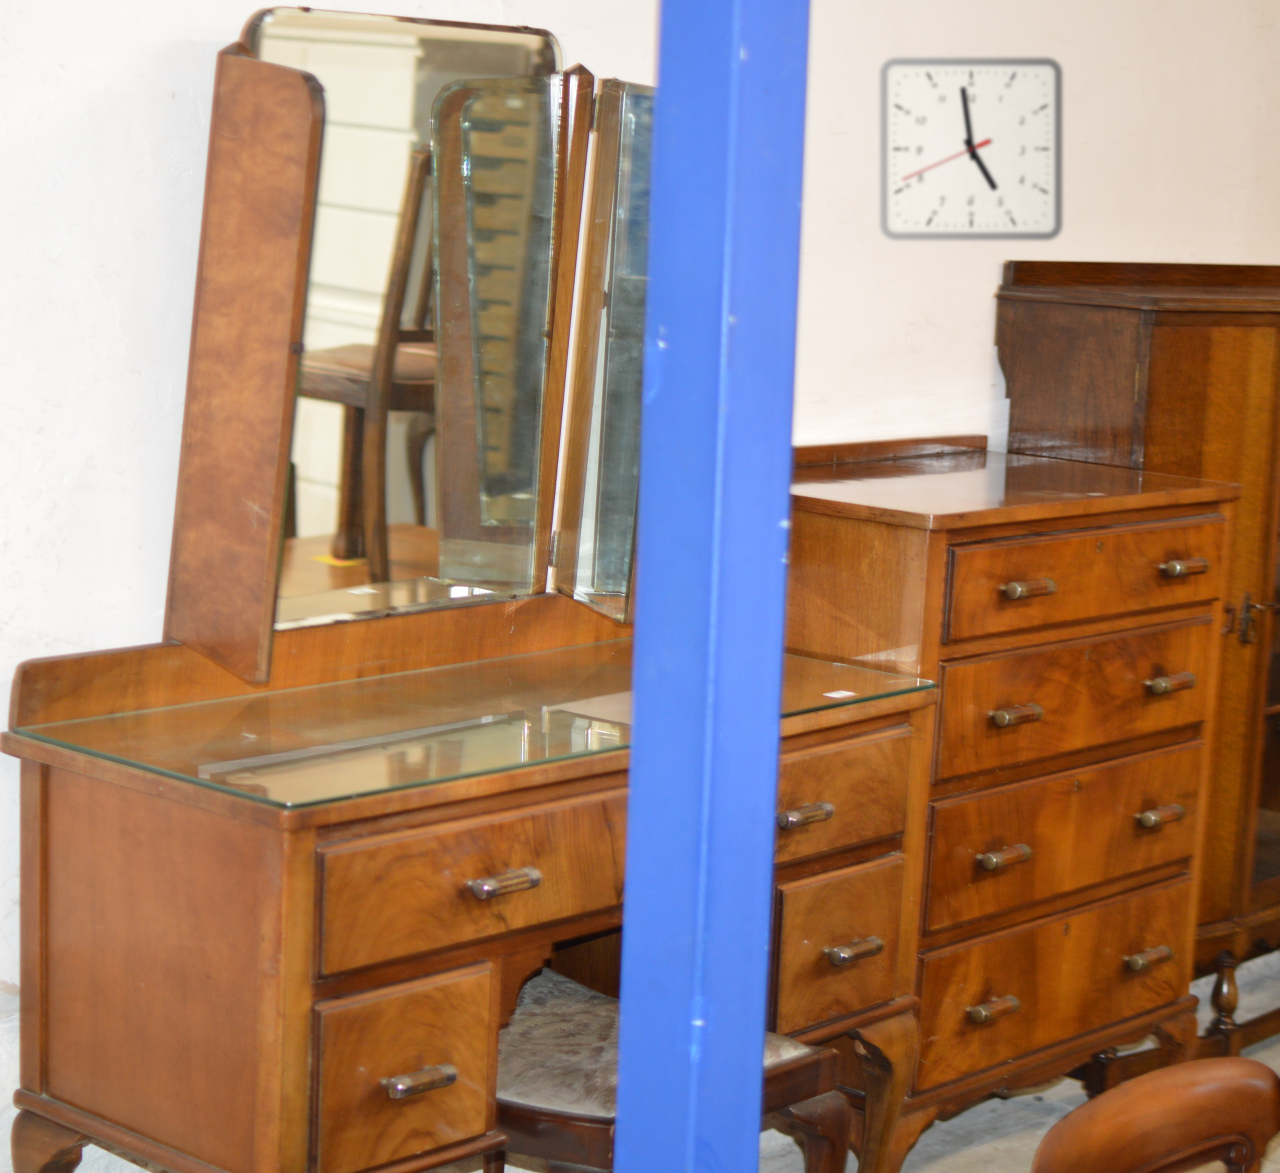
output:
4 h 58 min 41 s
